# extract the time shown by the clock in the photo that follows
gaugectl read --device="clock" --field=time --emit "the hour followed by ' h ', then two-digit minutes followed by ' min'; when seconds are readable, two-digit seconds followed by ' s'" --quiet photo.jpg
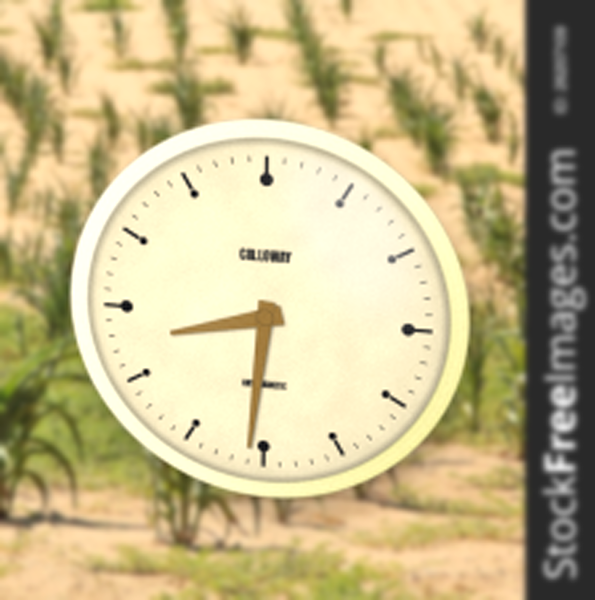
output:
8 h 31 min
